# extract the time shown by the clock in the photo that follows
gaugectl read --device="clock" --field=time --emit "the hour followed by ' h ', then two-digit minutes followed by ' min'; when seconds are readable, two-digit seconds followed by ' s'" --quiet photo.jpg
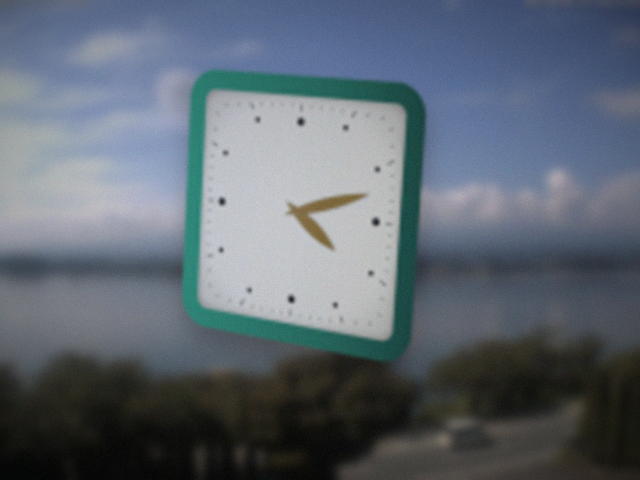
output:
4 h 12 min
